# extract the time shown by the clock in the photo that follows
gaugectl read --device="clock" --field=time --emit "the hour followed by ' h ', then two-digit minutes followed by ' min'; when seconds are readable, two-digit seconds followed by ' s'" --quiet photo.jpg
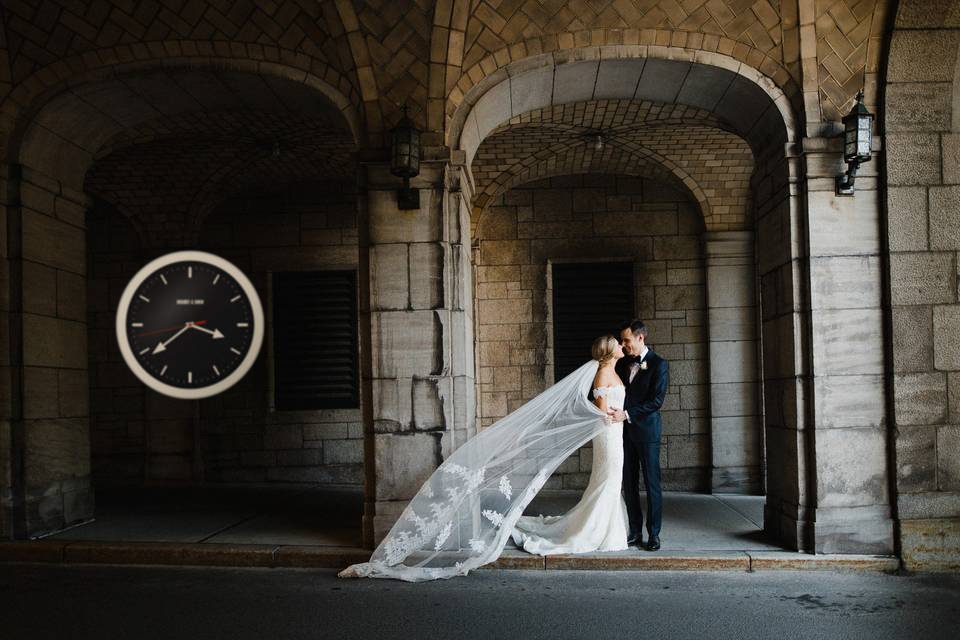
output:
3 h 38 min 43 s
